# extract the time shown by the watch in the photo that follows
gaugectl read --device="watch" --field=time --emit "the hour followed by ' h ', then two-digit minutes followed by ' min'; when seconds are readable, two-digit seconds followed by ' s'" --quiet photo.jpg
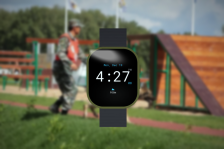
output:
4 h 27 min
